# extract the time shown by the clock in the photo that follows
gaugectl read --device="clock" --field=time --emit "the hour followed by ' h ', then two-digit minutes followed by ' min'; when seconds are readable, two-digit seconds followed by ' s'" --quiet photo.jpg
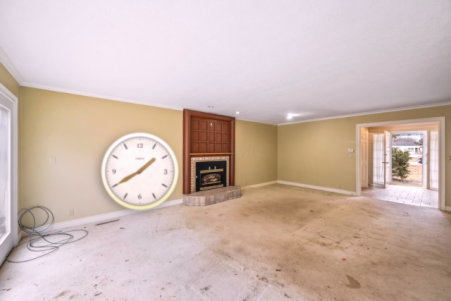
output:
1 h 40 min
